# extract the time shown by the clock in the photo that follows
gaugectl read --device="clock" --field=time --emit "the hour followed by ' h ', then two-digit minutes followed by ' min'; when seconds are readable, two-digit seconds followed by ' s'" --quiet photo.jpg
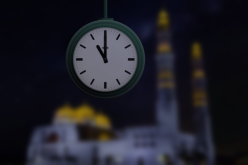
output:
11 h 00 min
